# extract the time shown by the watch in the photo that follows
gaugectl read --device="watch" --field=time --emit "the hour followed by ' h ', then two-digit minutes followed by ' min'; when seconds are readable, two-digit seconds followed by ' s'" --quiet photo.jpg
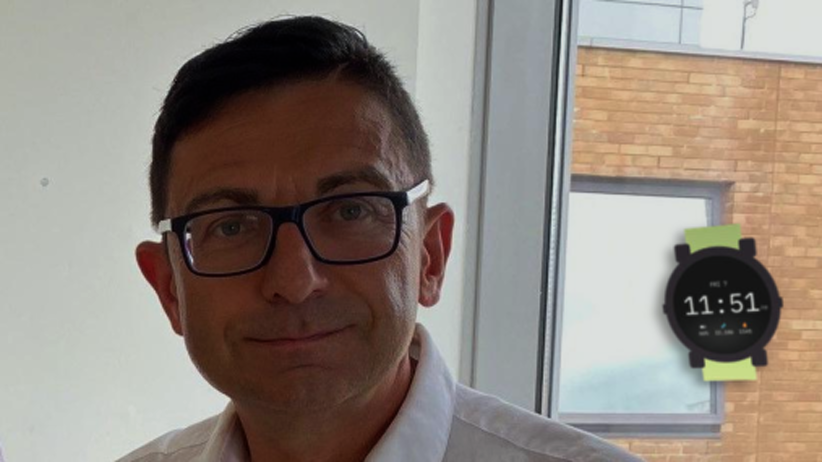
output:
11 h 51 min
